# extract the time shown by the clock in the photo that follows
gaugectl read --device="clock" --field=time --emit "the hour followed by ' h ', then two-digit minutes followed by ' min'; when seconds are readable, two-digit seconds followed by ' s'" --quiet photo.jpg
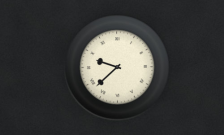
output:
9 h 38 min
